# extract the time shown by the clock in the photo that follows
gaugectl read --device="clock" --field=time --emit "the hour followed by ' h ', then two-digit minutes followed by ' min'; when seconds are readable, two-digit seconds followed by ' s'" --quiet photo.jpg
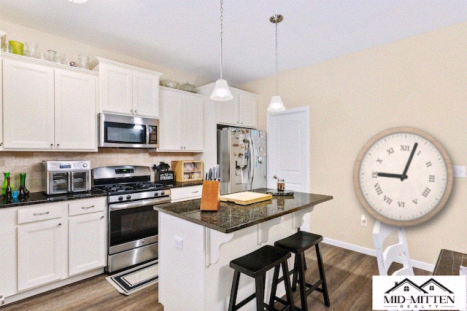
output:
9 h 03 min
